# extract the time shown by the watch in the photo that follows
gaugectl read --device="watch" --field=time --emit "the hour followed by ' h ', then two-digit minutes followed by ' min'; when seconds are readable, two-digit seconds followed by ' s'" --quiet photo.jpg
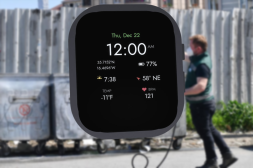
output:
12 h 00 min
